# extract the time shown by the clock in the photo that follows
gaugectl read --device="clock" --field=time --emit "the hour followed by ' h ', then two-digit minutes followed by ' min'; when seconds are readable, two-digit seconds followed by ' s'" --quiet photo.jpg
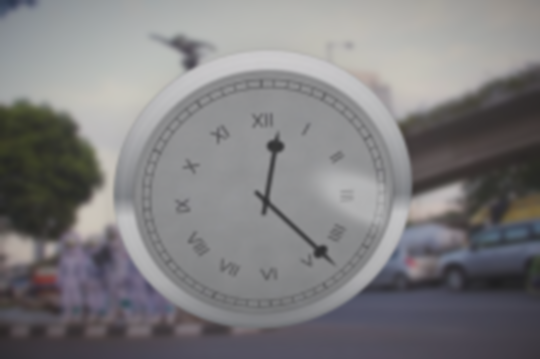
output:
12 h 23 min
